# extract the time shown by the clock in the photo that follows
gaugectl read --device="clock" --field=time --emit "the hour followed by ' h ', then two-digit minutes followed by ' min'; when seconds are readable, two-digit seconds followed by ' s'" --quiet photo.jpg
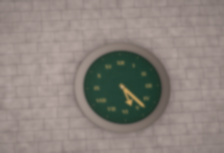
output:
5 h 23 min
